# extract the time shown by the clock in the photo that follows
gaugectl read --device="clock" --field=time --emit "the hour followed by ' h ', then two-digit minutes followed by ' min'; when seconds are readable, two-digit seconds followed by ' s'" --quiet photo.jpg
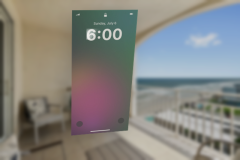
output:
6 h 00 min
